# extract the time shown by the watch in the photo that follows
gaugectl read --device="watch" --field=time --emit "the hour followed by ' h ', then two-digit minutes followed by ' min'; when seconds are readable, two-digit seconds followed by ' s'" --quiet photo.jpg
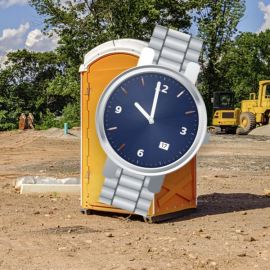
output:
9 h 59 min
